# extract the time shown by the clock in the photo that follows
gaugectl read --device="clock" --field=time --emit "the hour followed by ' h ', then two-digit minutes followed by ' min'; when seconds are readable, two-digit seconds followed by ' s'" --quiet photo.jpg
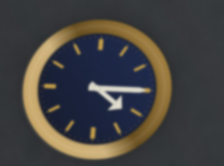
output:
4 h 15 min
